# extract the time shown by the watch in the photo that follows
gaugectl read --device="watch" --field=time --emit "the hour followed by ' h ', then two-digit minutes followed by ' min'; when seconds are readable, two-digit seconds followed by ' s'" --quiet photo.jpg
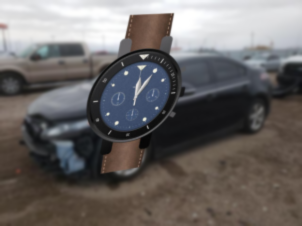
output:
12 h 05 min
